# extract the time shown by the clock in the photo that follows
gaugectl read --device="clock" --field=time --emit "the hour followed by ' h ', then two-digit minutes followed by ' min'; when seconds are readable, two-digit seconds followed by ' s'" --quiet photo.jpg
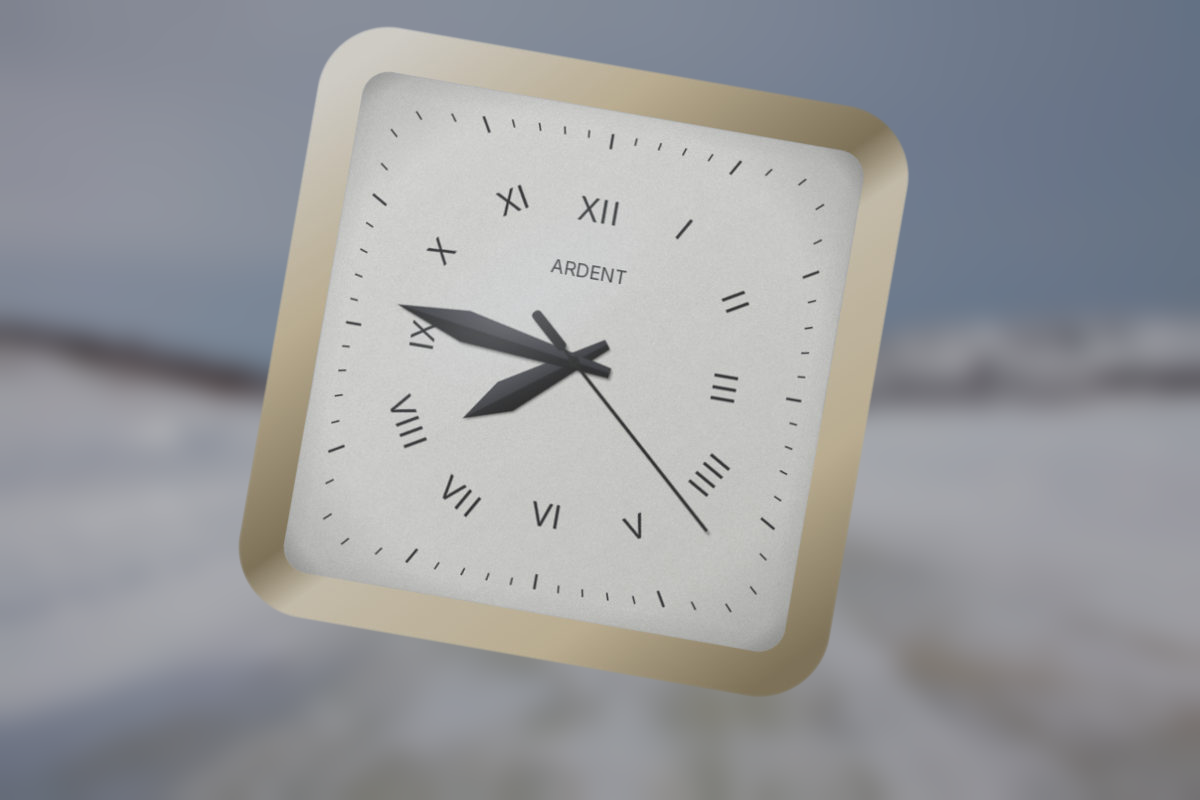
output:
7 h 46 min 22 s
